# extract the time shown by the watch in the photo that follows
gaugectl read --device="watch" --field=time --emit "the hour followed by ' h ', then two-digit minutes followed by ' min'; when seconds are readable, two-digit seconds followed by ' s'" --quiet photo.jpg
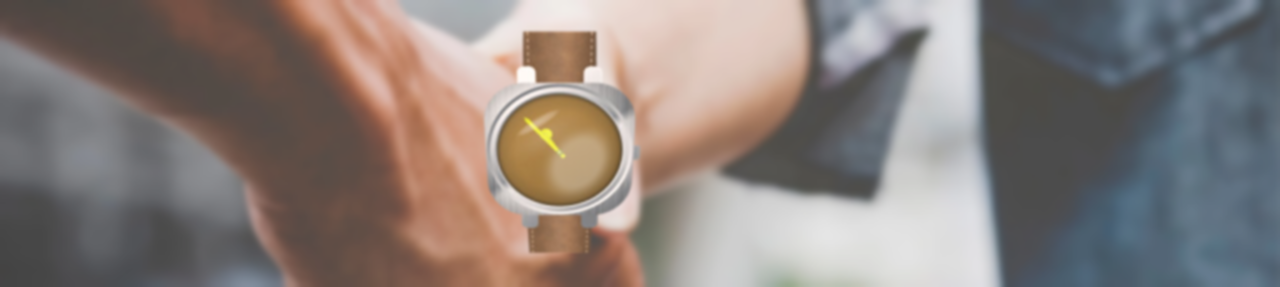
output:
10 h 53 min
